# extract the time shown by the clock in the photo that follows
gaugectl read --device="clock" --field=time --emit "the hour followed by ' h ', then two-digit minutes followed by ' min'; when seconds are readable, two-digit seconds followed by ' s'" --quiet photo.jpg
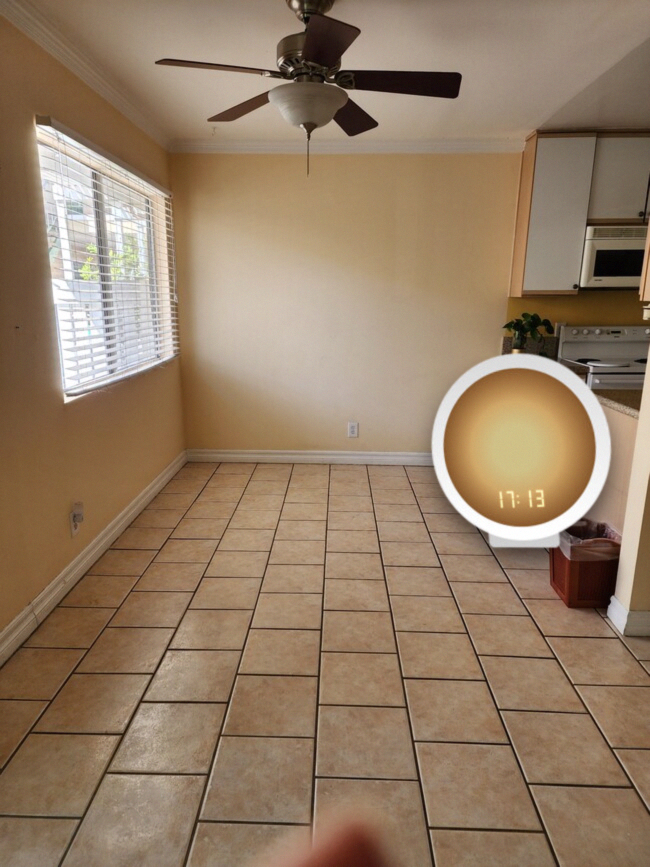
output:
17 h 13 min
